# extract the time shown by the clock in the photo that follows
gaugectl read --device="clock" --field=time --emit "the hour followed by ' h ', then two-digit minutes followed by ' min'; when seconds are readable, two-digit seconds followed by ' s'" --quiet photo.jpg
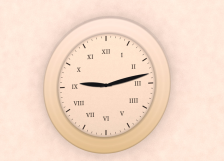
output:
9 h 13 min
